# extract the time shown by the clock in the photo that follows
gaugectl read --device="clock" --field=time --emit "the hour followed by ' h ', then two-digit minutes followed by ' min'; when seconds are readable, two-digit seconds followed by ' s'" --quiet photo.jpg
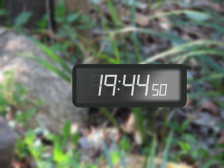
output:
19 h 44 min 50 s
